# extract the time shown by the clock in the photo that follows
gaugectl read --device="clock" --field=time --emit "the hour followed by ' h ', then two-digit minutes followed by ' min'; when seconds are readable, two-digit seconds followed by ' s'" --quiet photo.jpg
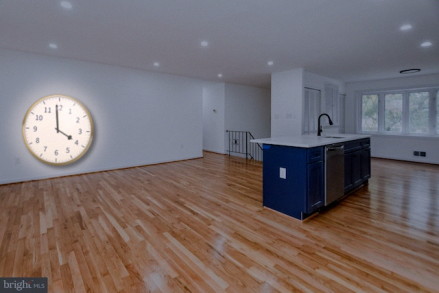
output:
3 h 59 min
